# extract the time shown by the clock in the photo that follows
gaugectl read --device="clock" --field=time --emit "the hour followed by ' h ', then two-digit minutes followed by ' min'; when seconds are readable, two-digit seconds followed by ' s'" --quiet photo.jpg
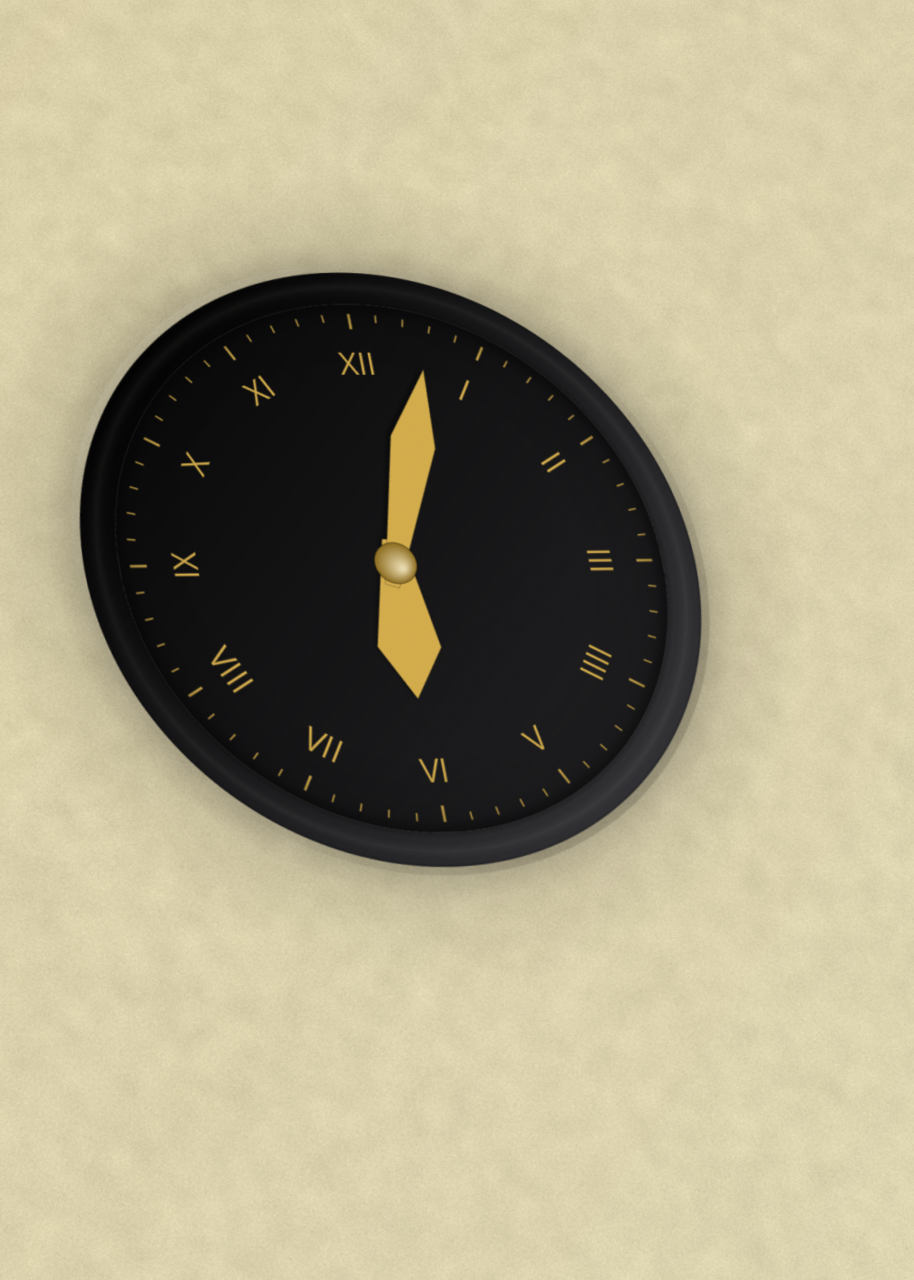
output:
6 h 03 min
